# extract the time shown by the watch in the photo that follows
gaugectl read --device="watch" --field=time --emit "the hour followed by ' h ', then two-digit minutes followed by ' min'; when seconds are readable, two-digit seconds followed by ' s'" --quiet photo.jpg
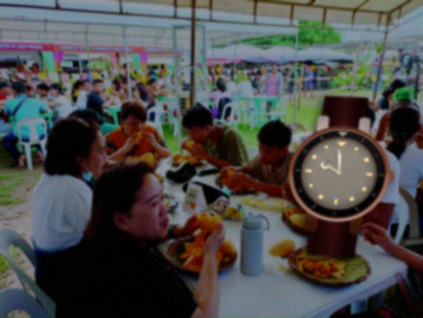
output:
9 h 59 min
